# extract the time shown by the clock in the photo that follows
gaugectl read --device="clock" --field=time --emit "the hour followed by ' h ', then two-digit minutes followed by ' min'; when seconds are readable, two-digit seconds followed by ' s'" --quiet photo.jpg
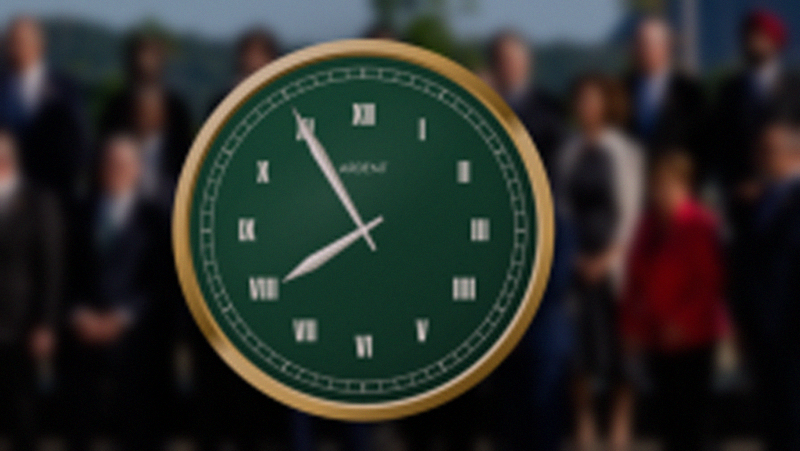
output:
7 h 55 min
